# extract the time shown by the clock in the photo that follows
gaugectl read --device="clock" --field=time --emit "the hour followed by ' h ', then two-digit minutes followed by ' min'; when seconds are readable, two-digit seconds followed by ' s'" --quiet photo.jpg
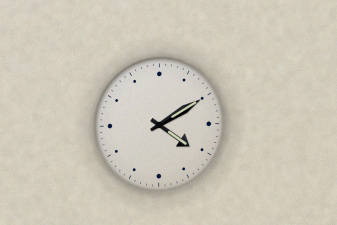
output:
4 h 10 min
